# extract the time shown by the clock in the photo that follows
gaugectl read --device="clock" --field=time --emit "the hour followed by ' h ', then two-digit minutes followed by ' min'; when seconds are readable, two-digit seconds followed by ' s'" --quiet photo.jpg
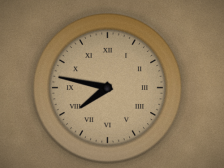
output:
7 h 47 min
